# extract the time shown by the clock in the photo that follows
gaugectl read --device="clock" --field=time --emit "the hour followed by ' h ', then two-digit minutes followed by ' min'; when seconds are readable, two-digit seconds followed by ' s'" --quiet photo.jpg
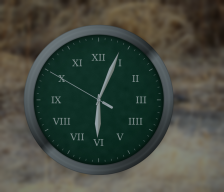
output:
6 h 03 min 50 s
